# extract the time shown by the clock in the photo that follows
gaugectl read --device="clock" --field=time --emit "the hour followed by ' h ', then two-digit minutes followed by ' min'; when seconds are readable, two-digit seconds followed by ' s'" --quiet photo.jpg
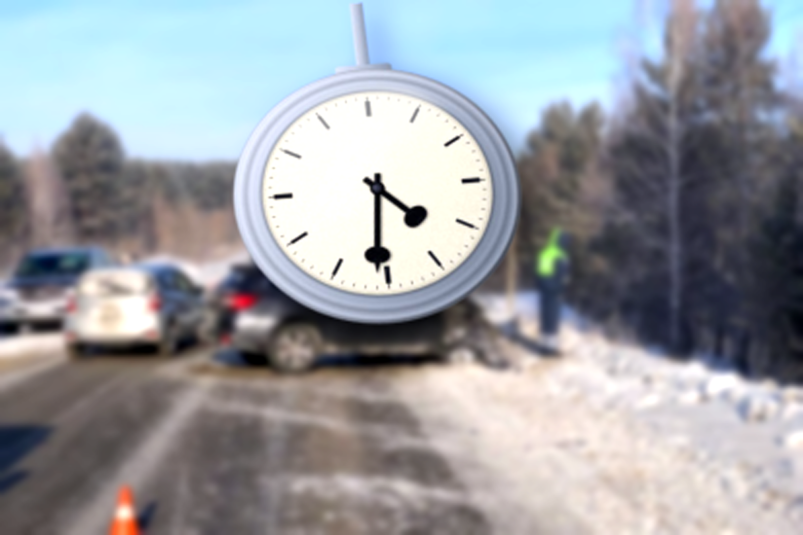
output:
4 h 31 min
